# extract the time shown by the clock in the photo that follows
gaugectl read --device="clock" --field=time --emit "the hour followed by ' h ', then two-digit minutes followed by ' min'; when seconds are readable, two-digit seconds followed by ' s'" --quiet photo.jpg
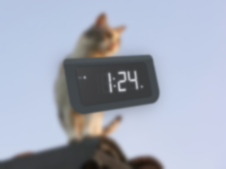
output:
1 h 24 min
